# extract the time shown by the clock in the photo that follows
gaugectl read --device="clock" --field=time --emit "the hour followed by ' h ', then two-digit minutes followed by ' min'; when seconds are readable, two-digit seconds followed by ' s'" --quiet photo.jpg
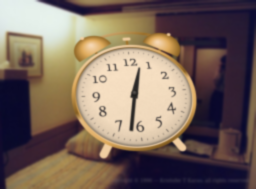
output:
12 h 32 min
